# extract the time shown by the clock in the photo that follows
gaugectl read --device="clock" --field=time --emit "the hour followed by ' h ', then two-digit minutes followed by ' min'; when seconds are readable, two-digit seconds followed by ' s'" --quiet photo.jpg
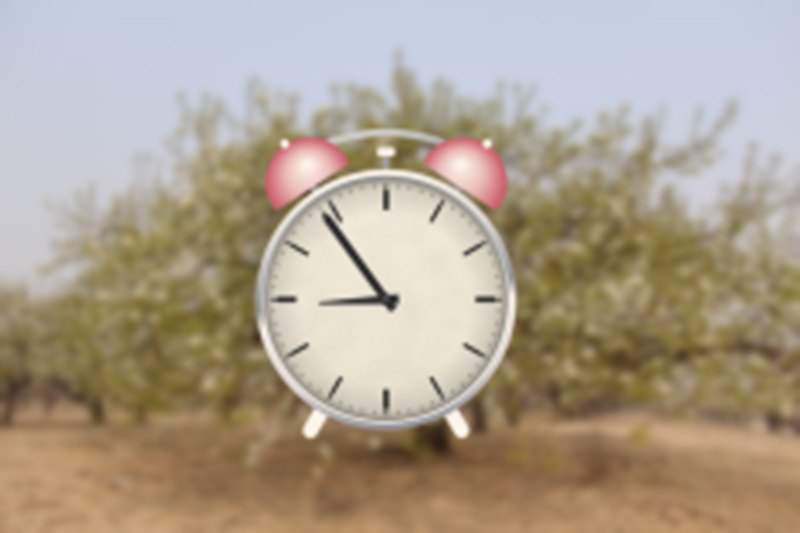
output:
8 h 54 min
